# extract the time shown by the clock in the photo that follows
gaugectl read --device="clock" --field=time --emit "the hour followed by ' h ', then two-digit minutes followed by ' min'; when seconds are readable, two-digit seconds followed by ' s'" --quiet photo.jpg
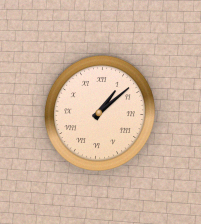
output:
1 h 08 min
